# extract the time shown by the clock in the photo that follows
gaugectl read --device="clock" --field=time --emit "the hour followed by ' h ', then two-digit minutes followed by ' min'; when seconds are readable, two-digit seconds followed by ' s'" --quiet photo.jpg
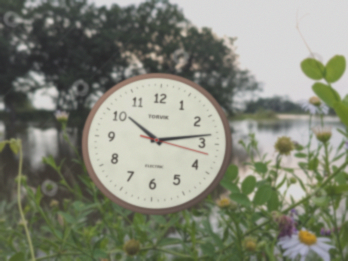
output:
10 h 13 min 17 s
